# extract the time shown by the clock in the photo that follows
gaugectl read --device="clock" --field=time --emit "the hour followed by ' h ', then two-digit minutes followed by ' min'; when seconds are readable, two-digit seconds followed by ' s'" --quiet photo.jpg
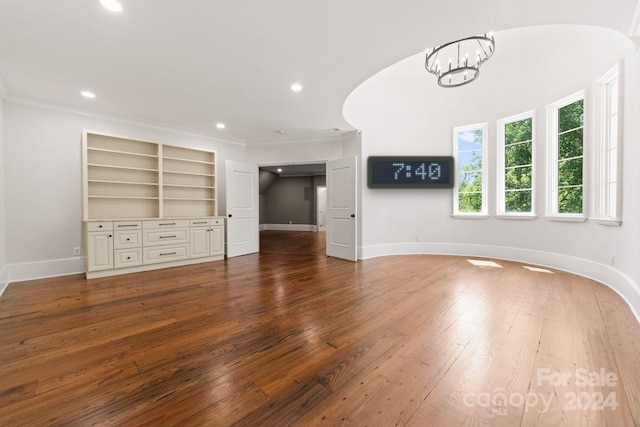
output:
7 h 40 min
